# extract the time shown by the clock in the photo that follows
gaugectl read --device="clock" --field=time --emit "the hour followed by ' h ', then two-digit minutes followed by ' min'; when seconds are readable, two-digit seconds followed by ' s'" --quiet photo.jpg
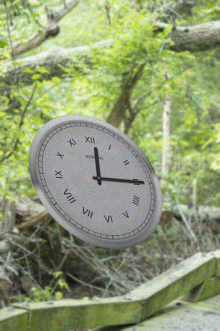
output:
12 h 15 min
